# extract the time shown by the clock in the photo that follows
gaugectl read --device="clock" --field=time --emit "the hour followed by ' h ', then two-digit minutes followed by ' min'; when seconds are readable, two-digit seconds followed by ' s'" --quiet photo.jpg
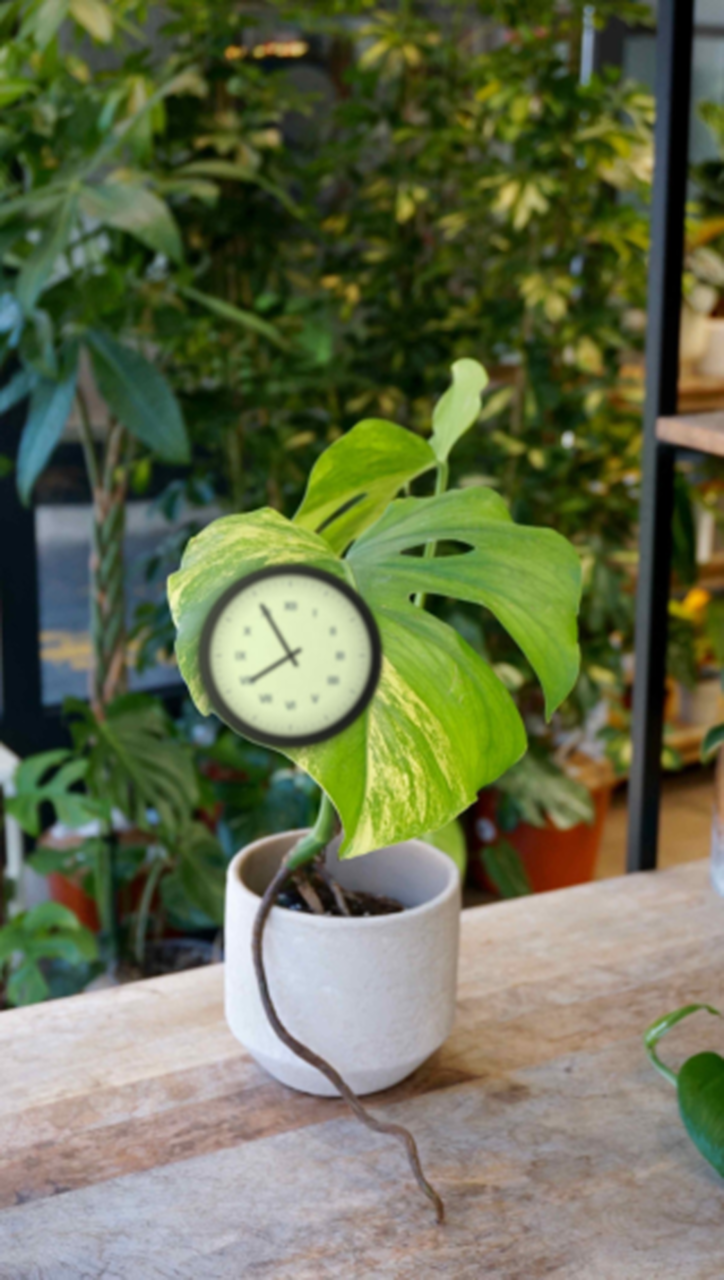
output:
7 h 55 min
